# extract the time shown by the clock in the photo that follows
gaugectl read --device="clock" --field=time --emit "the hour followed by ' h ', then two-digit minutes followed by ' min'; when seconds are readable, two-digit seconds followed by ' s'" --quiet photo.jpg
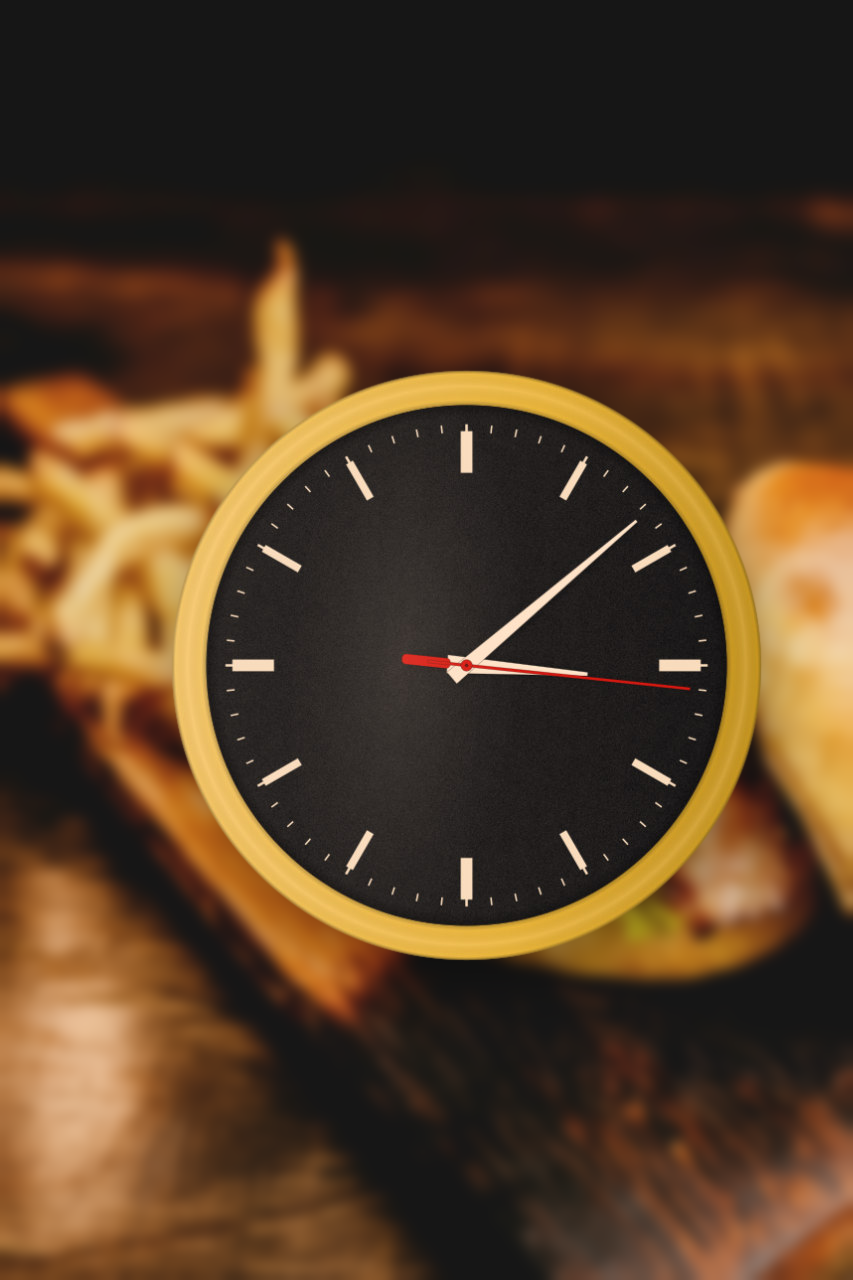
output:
3 h 08 min 16 s
